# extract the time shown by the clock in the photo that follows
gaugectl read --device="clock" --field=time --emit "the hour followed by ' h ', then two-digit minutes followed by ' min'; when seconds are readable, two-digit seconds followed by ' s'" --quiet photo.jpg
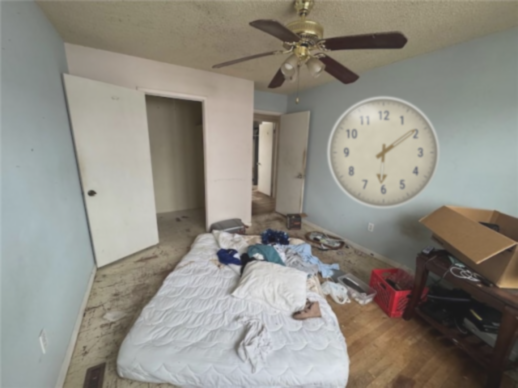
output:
6 h 09 min
